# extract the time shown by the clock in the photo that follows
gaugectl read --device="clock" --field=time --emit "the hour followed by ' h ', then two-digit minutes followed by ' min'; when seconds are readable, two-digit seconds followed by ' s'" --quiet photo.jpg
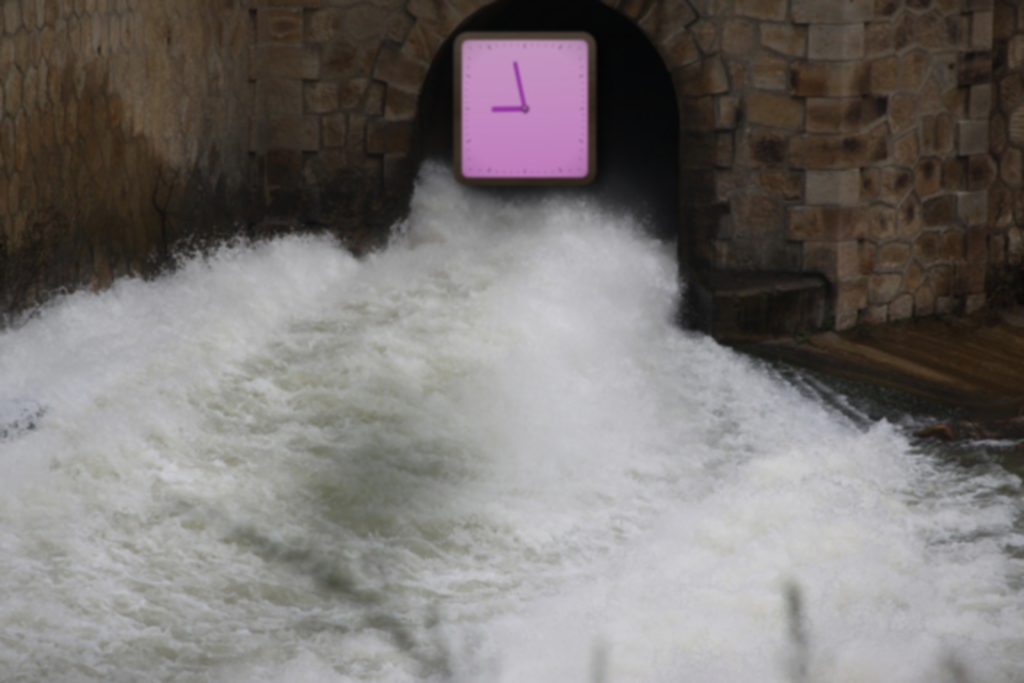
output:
8 h 58 min
